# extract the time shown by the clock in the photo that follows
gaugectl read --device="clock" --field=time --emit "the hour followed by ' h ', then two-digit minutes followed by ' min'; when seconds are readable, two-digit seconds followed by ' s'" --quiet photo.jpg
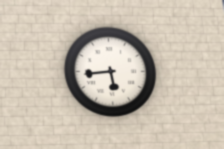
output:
5 h 44 min
